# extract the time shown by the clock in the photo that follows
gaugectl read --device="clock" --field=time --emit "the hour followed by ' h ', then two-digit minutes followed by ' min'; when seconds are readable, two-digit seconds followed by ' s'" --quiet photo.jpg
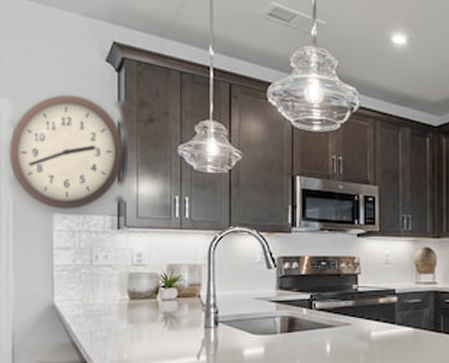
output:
2 h 42 min
